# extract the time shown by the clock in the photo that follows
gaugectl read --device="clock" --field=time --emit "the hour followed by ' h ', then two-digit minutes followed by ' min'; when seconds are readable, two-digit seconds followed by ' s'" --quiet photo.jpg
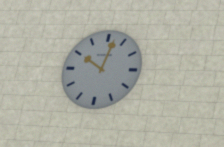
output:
10 h 02 min
